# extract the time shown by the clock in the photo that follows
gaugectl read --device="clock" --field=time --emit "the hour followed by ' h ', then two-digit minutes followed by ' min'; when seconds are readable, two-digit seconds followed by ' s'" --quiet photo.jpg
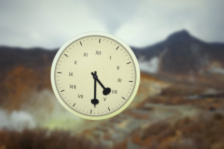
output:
4 h 29 min
